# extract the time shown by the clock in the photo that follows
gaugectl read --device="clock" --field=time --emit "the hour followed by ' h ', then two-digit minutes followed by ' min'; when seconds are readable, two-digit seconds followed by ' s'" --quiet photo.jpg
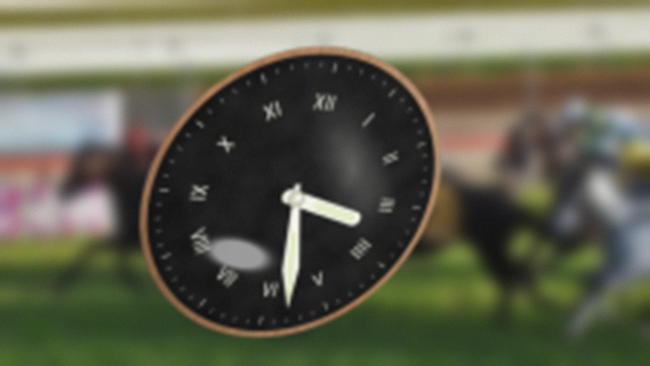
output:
3 h 28 min
